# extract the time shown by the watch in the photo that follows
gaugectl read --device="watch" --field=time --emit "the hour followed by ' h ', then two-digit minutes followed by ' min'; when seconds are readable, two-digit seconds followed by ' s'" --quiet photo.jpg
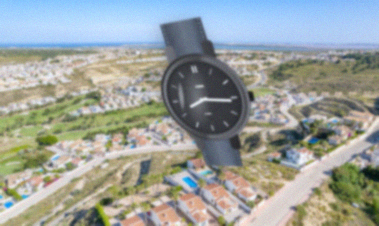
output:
8 h 16 min
